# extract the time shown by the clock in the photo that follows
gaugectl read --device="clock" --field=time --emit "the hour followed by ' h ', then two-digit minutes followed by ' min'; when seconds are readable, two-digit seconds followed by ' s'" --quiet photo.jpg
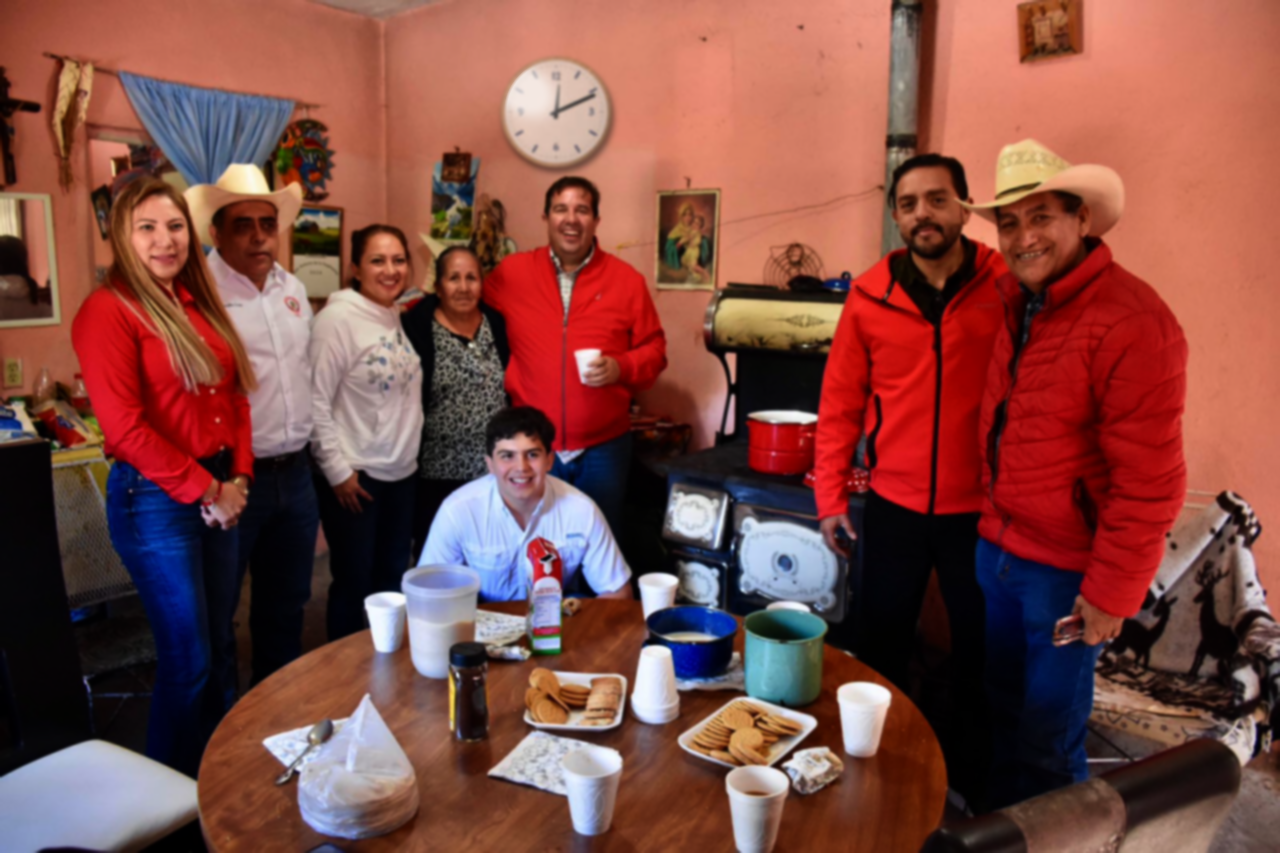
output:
12 h 11 min
